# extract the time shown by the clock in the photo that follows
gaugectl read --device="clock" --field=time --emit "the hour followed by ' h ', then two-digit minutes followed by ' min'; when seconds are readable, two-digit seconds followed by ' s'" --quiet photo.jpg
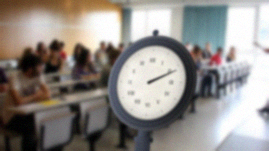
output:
2 h 11 min
